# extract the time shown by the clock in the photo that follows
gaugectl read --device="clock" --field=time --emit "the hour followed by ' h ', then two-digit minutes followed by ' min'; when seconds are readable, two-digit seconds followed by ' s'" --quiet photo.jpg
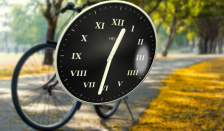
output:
12 h 31 min
